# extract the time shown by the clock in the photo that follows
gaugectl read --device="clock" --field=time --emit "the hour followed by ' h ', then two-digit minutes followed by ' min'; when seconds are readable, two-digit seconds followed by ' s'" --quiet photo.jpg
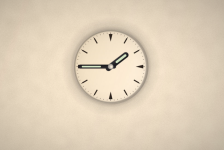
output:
1 h 45 min
